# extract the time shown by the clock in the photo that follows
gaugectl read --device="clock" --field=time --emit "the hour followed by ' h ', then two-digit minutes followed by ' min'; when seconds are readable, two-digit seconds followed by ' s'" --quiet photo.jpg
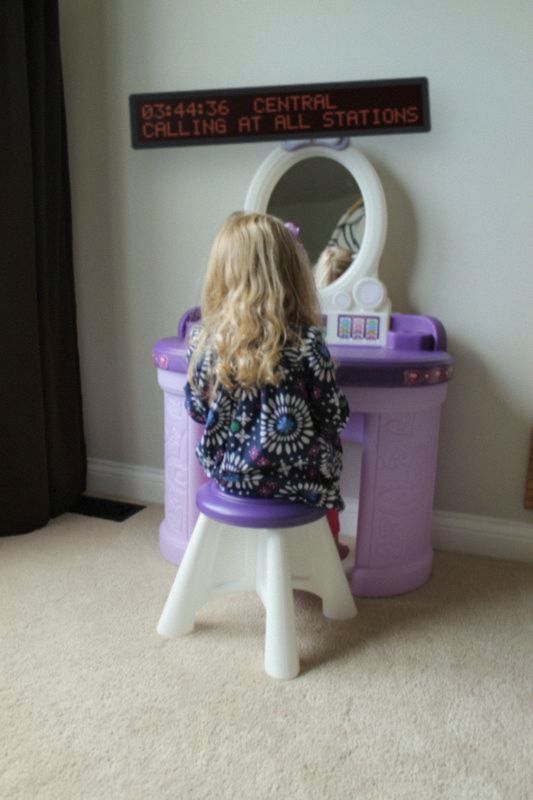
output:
3 h 44 min 36 s
